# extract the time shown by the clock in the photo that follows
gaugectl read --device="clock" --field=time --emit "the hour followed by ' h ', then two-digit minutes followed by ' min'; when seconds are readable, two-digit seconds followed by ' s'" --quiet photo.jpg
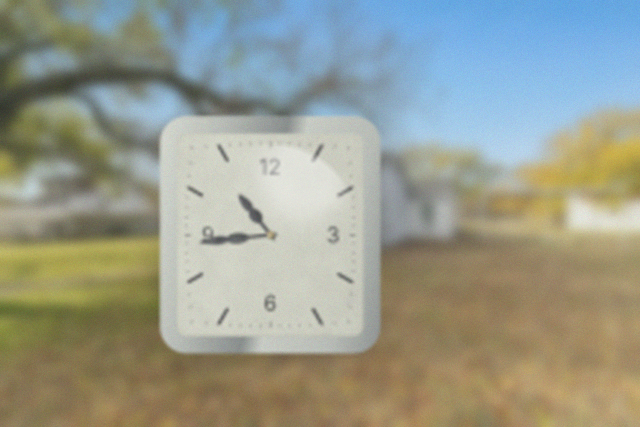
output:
10 h 44 min
